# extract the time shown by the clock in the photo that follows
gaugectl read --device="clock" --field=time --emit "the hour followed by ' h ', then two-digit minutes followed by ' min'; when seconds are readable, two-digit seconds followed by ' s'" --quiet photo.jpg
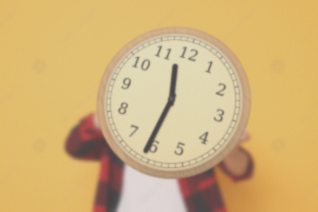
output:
11 h 31 min
